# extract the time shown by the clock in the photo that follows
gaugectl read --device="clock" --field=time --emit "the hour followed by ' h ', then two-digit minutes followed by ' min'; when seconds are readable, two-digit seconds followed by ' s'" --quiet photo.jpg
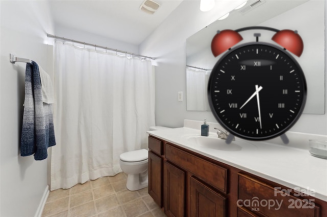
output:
7 h 29 min
